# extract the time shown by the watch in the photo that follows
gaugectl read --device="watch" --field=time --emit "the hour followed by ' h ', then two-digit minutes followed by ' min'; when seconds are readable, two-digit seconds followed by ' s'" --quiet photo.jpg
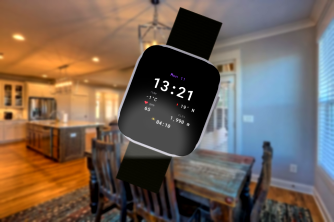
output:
13 h 21 min
